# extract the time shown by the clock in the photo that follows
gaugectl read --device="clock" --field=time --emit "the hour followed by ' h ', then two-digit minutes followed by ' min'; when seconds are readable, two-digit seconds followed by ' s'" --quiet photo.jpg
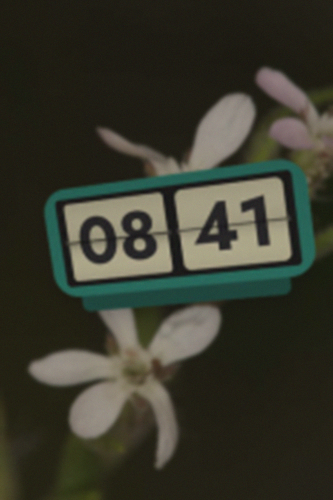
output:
8 h 41 min
